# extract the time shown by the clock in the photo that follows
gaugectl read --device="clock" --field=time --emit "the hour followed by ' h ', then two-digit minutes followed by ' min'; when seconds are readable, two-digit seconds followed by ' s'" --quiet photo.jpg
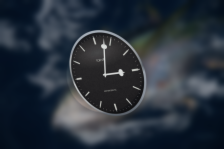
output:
3 h 03 min
